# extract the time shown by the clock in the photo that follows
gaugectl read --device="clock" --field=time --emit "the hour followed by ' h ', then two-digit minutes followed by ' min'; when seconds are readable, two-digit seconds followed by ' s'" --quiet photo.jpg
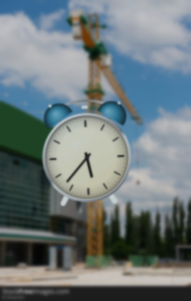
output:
5 h 37 min
